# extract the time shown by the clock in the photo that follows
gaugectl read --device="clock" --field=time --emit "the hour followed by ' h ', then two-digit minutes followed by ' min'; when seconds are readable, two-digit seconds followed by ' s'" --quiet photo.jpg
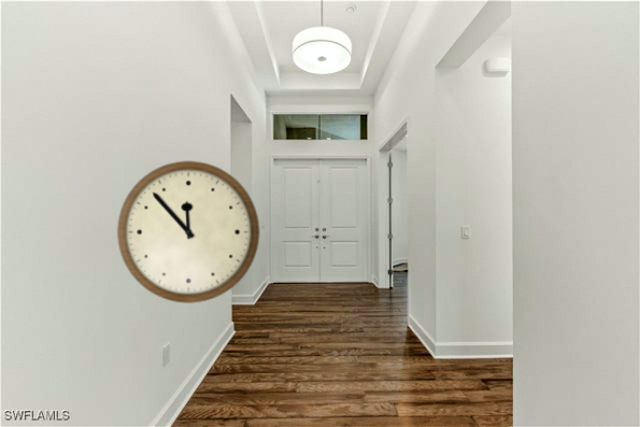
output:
11 h 53 min
